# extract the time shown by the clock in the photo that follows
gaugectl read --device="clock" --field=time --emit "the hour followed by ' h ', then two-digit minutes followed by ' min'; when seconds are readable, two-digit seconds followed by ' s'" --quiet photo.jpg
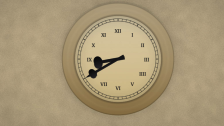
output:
8 h 40 min
